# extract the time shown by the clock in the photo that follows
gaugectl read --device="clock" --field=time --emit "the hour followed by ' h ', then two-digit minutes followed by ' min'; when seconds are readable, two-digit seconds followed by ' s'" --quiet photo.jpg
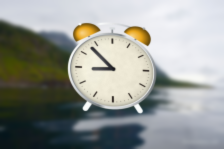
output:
8 h 53 min
